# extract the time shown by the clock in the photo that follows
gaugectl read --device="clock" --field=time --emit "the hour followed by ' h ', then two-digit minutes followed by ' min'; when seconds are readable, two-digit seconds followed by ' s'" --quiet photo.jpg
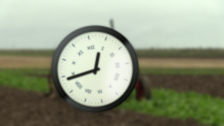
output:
12 h 44 min
